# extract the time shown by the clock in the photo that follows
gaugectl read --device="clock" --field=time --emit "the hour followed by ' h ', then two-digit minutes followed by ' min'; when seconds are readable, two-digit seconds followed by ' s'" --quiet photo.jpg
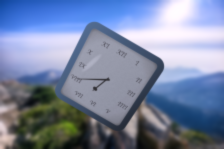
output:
6 h 40 min
